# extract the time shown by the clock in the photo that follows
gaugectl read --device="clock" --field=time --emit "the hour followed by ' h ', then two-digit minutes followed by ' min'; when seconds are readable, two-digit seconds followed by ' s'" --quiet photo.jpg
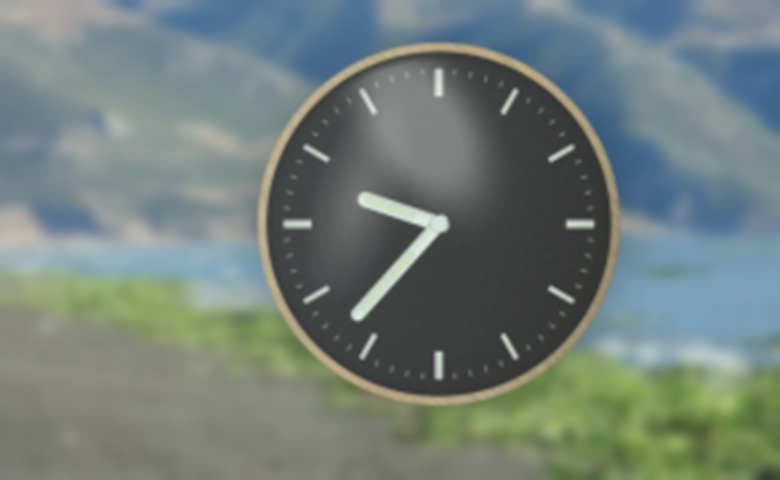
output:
9 h 37 min
